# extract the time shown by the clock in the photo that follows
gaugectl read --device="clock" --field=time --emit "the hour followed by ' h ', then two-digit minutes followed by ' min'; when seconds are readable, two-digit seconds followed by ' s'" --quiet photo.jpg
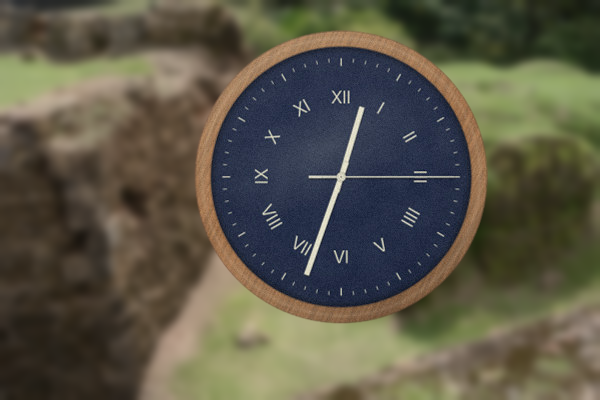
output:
12 h 33 min 15 s
